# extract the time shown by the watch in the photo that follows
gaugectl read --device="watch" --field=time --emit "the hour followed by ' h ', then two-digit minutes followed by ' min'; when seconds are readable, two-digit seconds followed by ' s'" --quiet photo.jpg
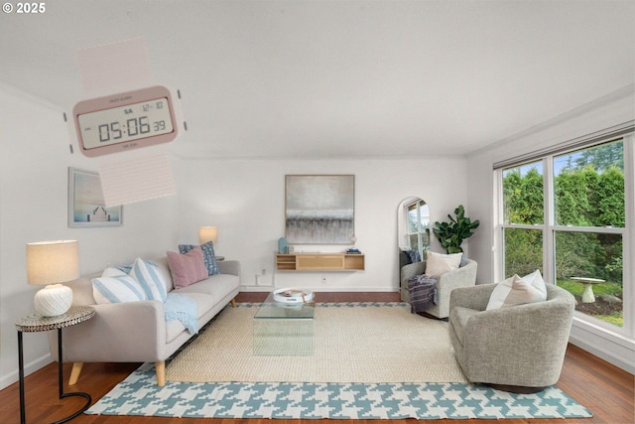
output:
5 h 06 min
